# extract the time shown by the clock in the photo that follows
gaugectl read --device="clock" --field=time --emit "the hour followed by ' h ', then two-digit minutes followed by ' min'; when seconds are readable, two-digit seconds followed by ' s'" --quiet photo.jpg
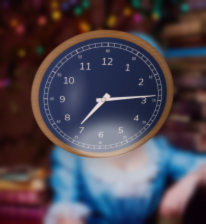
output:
7 h 14 min
